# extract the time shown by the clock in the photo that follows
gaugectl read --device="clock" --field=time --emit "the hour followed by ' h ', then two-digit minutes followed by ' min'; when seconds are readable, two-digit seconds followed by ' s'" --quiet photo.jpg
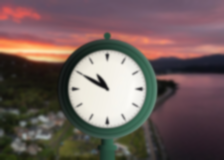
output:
10 h 50 min
